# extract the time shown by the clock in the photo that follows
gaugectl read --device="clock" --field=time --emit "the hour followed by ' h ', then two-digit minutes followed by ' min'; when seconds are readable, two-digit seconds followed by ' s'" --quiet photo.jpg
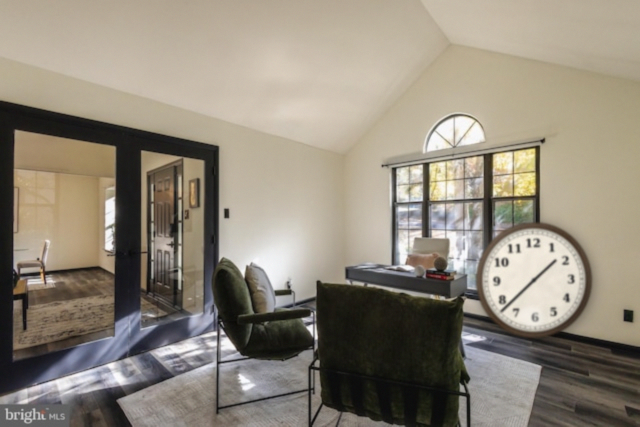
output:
1 h 38 min
